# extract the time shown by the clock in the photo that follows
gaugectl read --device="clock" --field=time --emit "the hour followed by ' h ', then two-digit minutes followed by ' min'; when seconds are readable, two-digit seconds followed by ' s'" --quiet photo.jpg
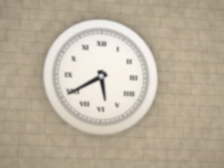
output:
5 h 40 min
